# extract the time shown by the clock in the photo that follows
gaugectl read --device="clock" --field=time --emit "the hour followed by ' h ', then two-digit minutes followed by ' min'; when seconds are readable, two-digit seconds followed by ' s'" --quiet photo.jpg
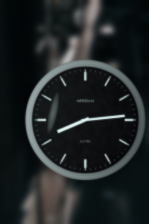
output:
8 h 14 min
